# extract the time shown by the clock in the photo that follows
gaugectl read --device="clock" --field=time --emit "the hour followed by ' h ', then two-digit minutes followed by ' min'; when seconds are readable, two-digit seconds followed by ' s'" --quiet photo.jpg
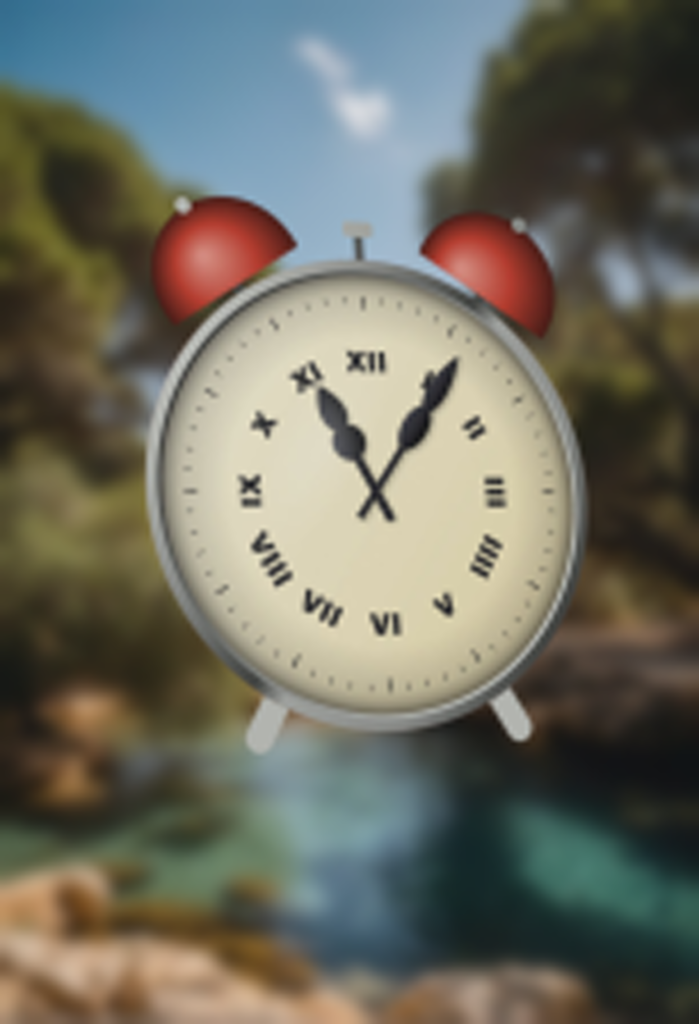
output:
11 h 06 min
